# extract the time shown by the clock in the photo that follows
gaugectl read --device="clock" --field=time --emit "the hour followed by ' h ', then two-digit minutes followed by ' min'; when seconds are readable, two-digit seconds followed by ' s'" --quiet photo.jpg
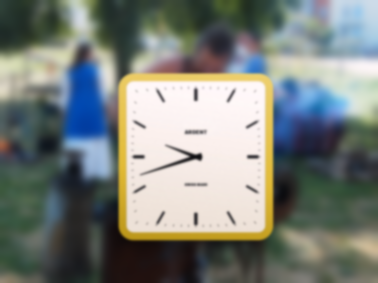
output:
9 h 42 min
